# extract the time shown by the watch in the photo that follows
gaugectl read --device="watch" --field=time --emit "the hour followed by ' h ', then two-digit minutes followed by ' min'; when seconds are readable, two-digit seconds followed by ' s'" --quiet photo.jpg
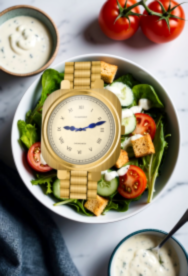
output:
9 h 12 min
